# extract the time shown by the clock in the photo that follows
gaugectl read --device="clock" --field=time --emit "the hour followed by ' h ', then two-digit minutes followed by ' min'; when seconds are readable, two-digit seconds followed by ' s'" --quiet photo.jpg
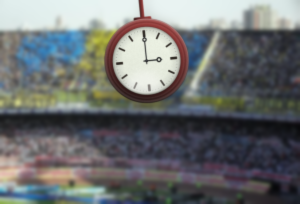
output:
3 h 00 min
